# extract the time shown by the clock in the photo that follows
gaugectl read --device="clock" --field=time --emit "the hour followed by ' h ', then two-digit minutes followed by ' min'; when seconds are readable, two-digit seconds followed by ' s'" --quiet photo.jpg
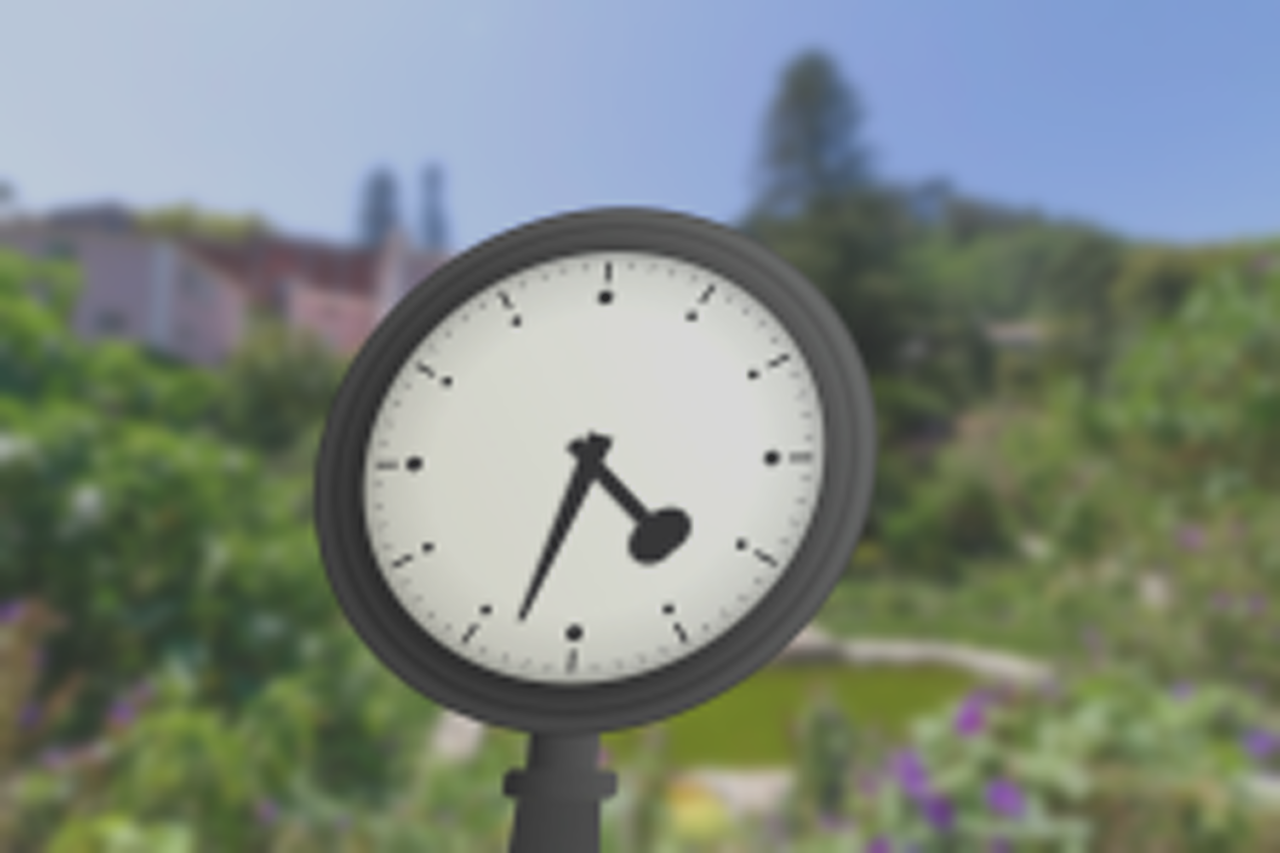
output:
4 h 33 min
